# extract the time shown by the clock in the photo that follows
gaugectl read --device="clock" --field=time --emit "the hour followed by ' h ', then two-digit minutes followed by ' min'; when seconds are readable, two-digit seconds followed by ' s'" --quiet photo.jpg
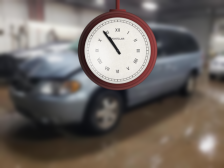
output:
10 h 54 min
